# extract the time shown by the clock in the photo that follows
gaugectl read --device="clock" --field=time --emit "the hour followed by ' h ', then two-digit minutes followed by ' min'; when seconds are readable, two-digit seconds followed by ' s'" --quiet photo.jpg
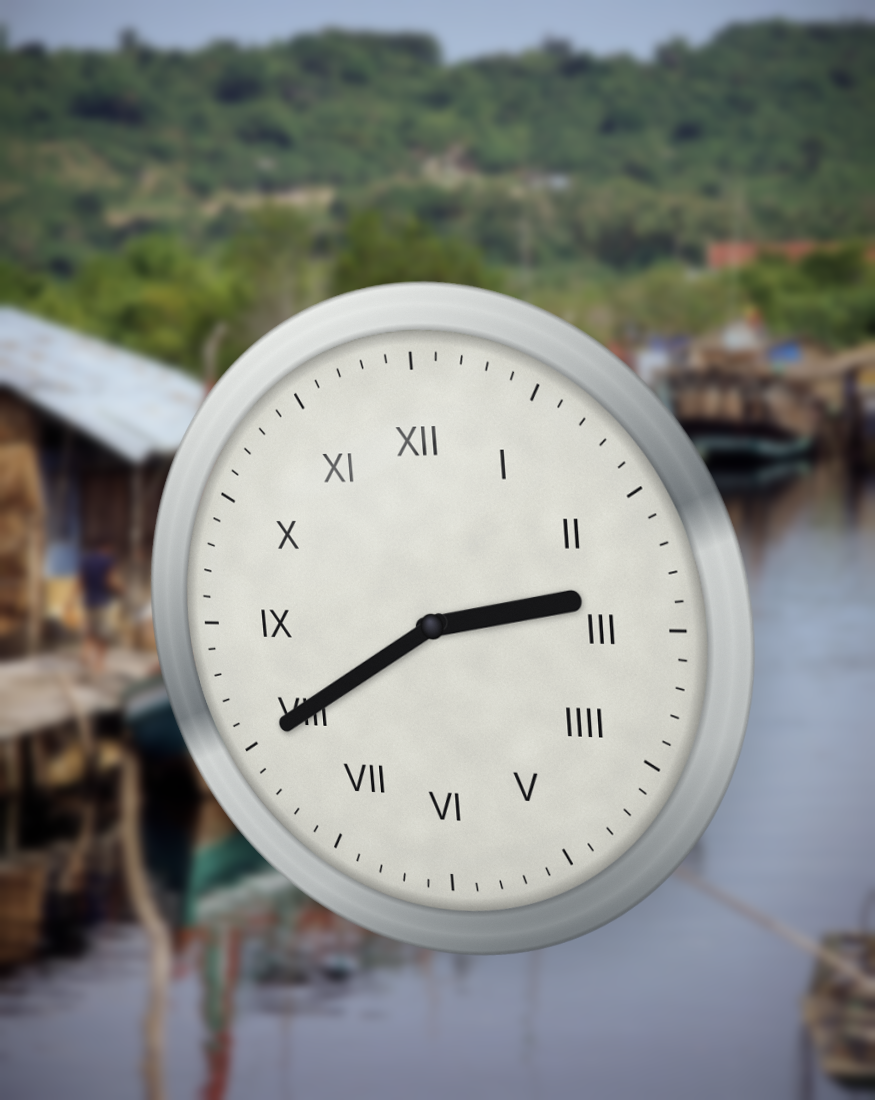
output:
2 h 40 min
